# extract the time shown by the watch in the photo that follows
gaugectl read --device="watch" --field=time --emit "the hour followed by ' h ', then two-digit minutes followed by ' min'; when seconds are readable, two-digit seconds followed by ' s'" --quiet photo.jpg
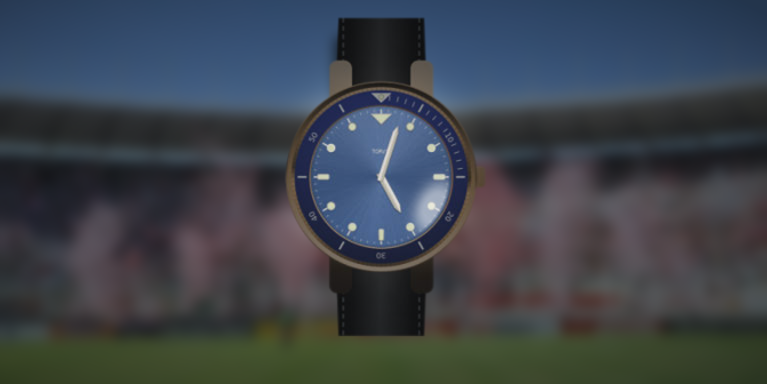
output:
5 h 03 min
